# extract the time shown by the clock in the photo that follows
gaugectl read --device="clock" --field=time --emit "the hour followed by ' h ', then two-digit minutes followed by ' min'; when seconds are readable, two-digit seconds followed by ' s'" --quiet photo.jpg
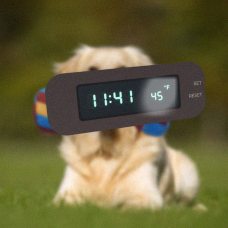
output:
11 h 41 min
